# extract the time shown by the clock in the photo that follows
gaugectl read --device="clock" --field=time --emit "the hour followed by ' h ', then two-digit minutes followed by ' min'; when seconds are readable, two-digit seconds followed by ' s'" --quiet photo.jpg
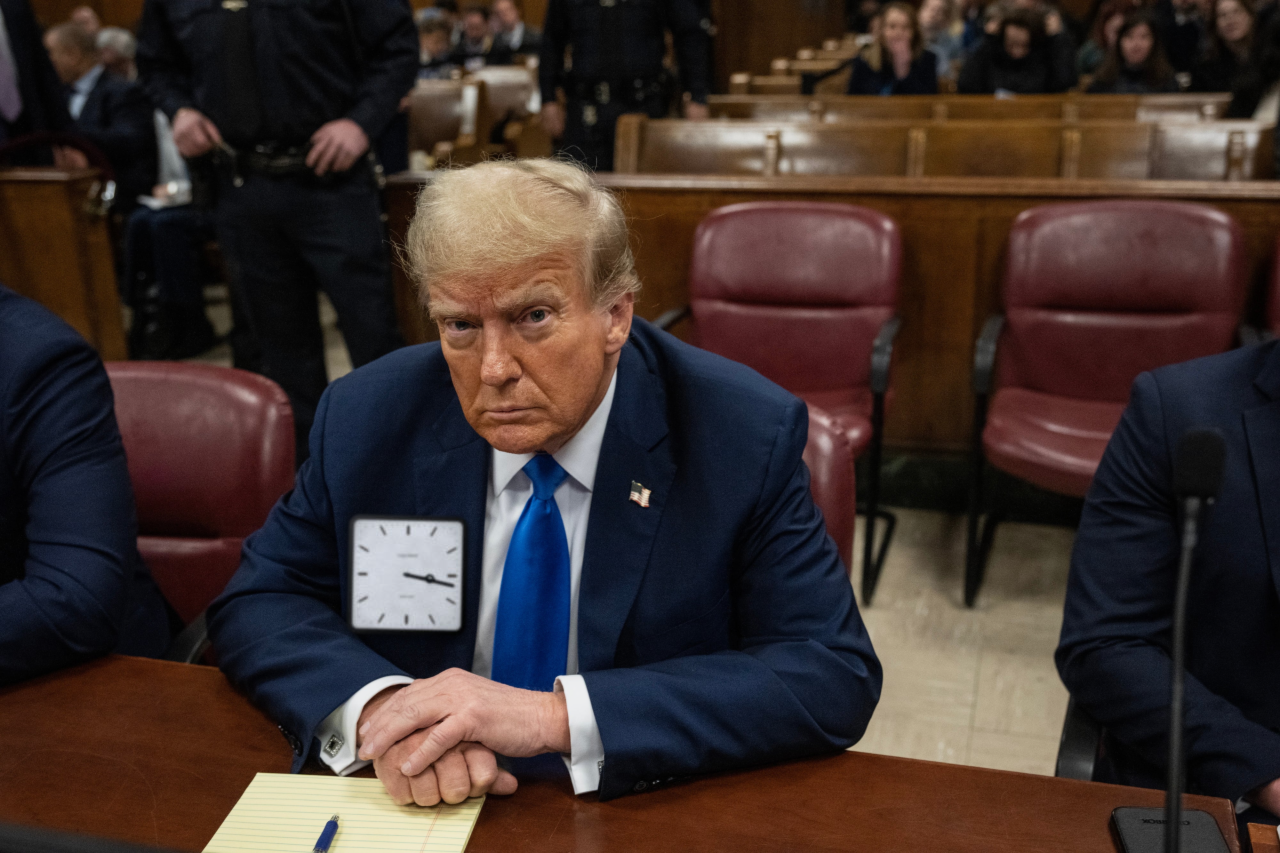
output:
3 h 17 min
